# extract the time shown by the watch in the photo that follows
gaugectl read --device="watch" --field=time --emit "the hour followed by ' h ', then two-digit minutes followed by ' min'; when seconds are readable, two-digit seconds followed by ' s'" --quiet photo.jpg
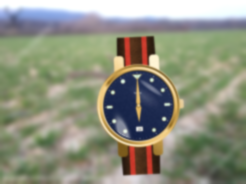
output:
6 h 00 min
